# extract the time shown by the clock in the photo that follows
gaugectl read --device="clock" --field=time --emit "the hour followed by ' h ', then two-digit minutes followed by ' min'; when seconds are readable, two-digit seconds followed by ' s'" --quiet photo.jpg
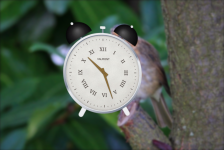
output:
10 h 27 min
